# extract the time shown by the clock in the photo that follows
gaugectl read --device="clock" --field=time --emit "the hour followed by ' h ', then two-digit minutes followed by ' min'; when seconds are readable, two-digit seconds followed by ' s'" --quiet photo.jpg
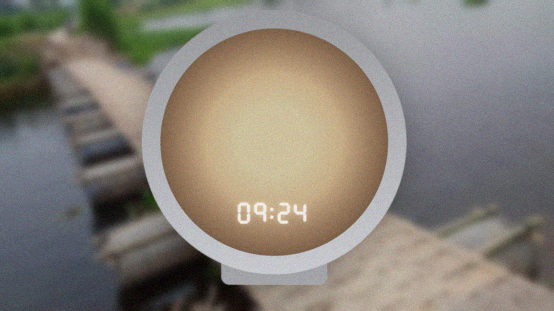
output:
9 h 24 min
